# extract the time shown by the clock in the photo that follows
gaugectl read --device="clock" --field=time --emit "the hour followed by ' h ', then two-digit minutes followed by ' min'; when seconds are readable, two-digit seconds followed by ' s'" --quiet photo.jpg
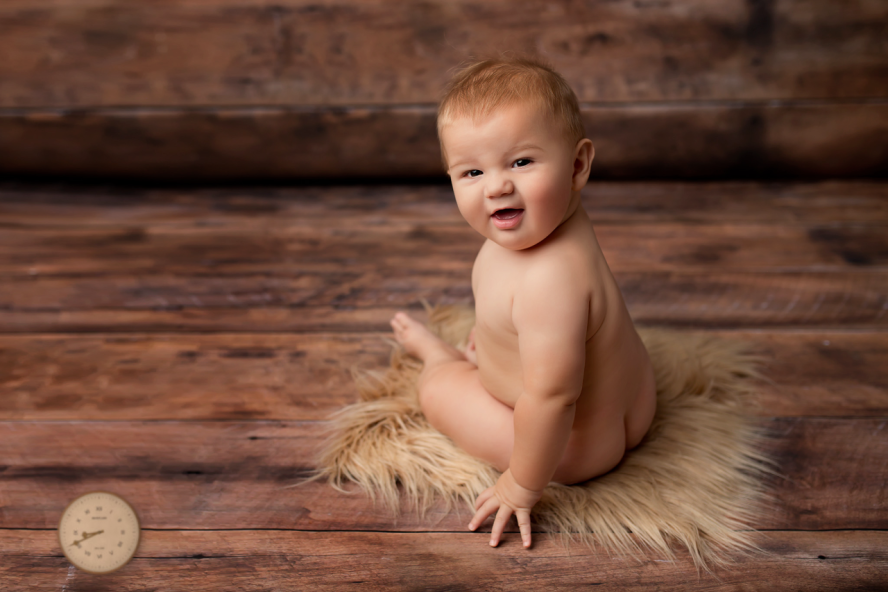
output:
8 h 41 min
